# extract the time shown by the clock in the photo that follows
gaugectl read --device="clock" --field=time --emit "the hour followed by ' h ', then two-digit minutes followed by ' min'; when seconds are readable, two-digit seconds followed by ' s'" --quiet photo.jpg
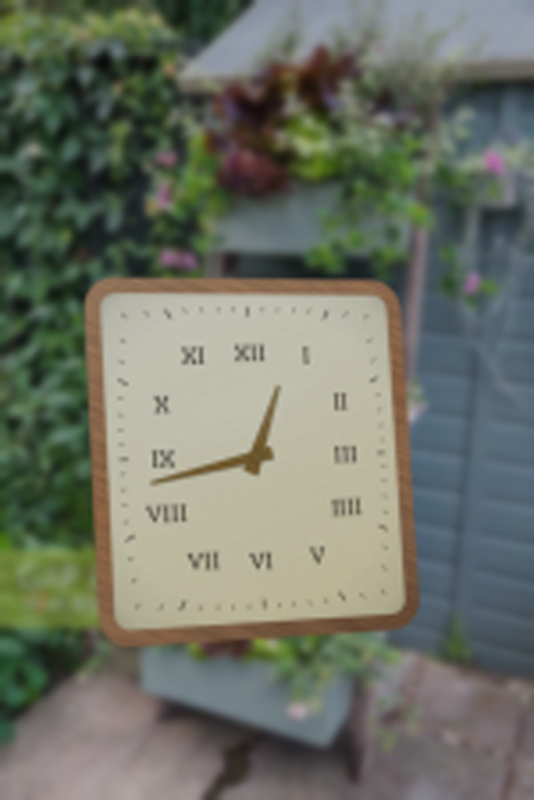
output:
12 h 43 min
